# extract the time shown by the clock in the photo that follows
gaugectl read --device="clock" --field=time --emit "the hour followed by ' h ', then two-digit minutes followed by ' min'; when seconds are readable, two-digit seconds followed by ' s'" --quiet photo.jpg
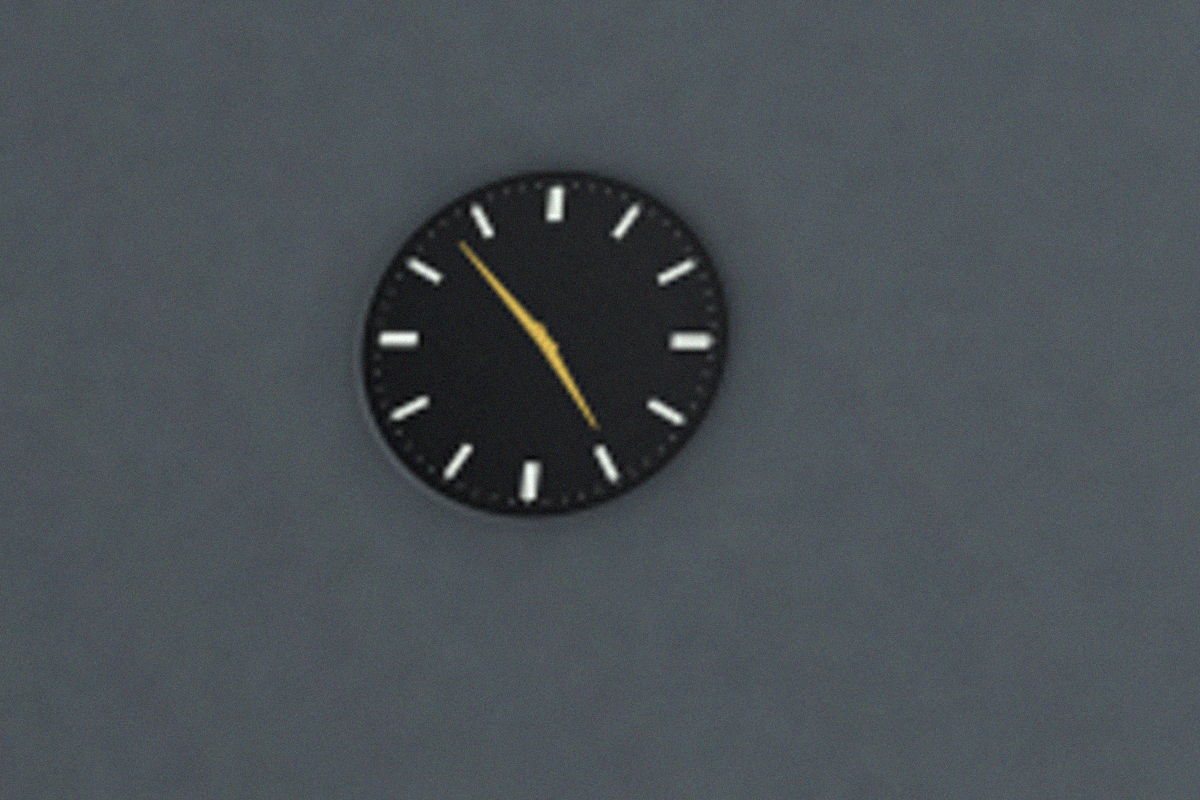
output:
4 h 53 min
